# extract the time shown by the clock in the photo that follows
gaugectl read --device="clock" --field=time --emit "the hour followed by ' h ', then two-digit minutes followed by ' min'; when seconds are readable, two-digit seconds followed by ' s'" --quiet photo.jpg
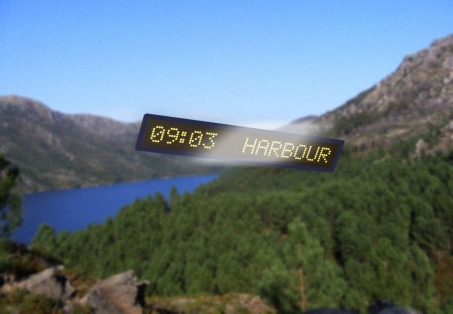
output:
9 h 03 min
